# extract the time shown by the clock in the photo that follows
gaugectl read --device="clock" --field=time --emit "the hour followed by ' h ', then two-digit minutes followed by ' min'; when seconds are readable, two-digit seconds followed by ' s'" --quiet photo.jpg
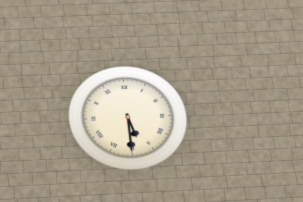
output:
5 h 30 min
